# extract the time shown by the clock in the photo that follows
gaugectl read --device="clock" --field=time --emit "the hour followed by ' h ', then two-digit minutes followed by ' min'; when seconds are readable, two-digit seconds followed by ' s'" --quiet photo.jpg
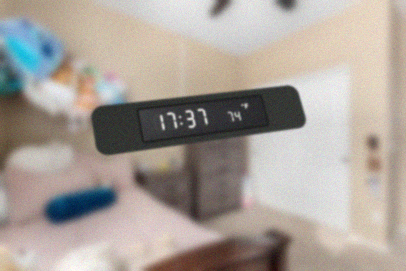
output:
17 h 37 min
